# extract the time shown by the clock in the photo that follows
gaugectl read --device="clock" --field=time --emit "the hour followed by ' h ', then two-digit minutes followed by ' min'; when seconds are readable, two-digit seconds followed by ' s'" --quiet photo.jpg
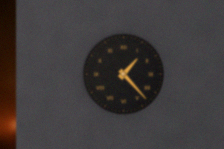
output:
1 h 23 min
